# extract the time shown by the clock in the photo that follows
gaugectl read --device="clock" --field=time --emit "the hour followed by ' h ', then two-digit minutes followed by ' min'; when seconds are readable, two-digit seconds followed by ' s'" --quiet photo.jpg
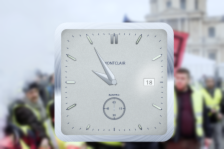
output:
9 h 55 min
